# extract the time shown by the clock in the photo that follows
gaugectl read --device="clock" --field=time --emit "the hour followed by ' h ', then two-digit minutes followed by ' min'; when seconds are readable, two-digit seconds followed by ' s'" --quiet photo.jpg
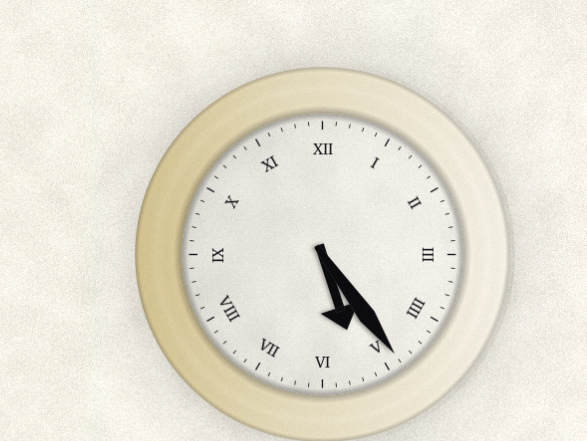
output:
5 h 24 min
